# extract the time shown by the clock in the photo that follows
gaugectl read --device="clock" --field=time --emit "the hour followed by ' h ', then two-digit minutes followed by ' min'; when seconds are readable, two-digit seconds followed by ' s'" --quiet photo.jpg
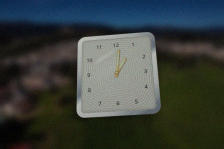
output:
1 h 01 min
